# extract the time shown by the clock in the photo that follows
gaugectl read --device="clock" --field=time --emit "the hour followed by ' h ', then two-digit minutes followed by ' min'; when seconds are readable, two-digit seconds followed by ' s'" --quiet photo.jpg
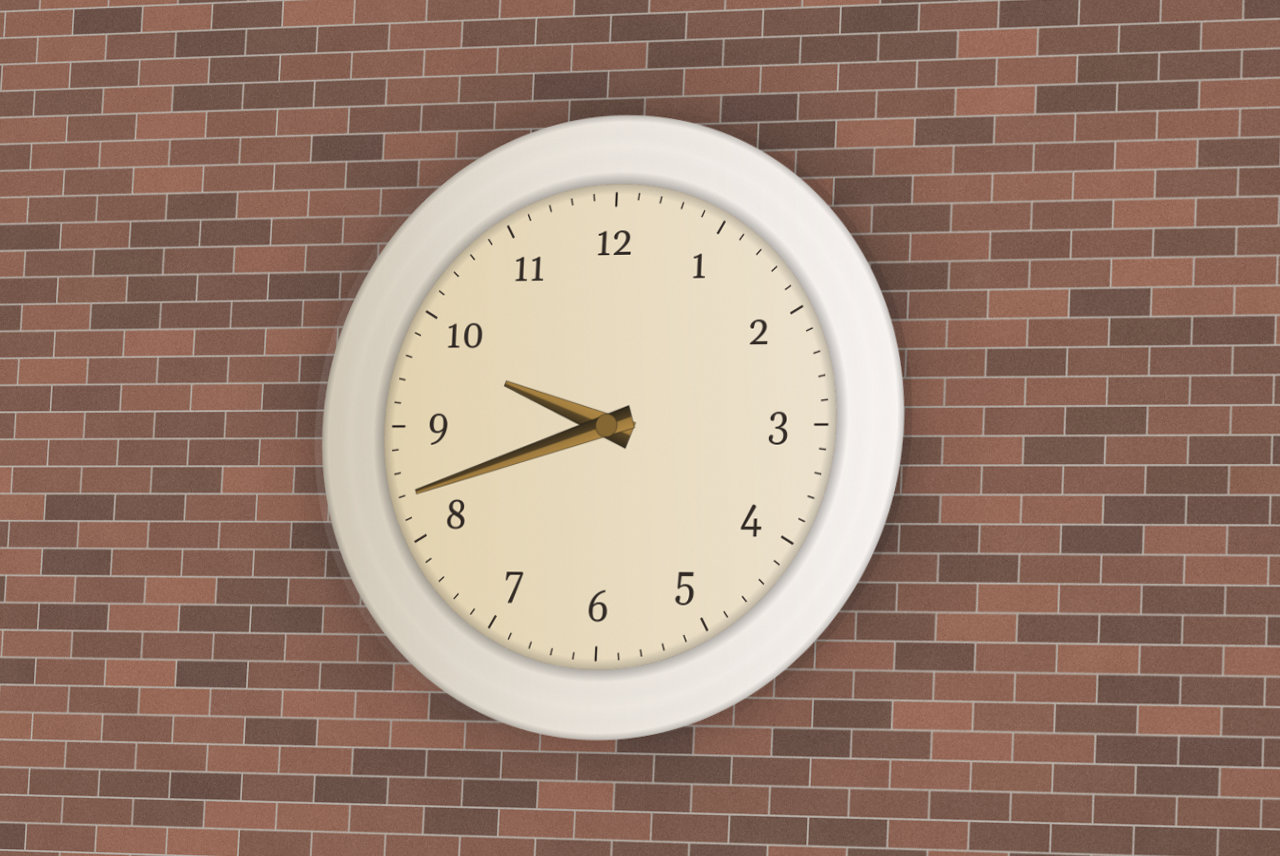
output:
9 h 42 min
